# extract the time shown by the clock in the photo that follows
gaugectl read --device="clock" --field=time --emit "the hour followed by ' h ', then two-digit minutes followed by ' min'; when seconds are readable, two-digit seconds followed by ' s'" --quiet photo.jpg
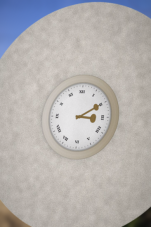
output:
3 h 10 min
